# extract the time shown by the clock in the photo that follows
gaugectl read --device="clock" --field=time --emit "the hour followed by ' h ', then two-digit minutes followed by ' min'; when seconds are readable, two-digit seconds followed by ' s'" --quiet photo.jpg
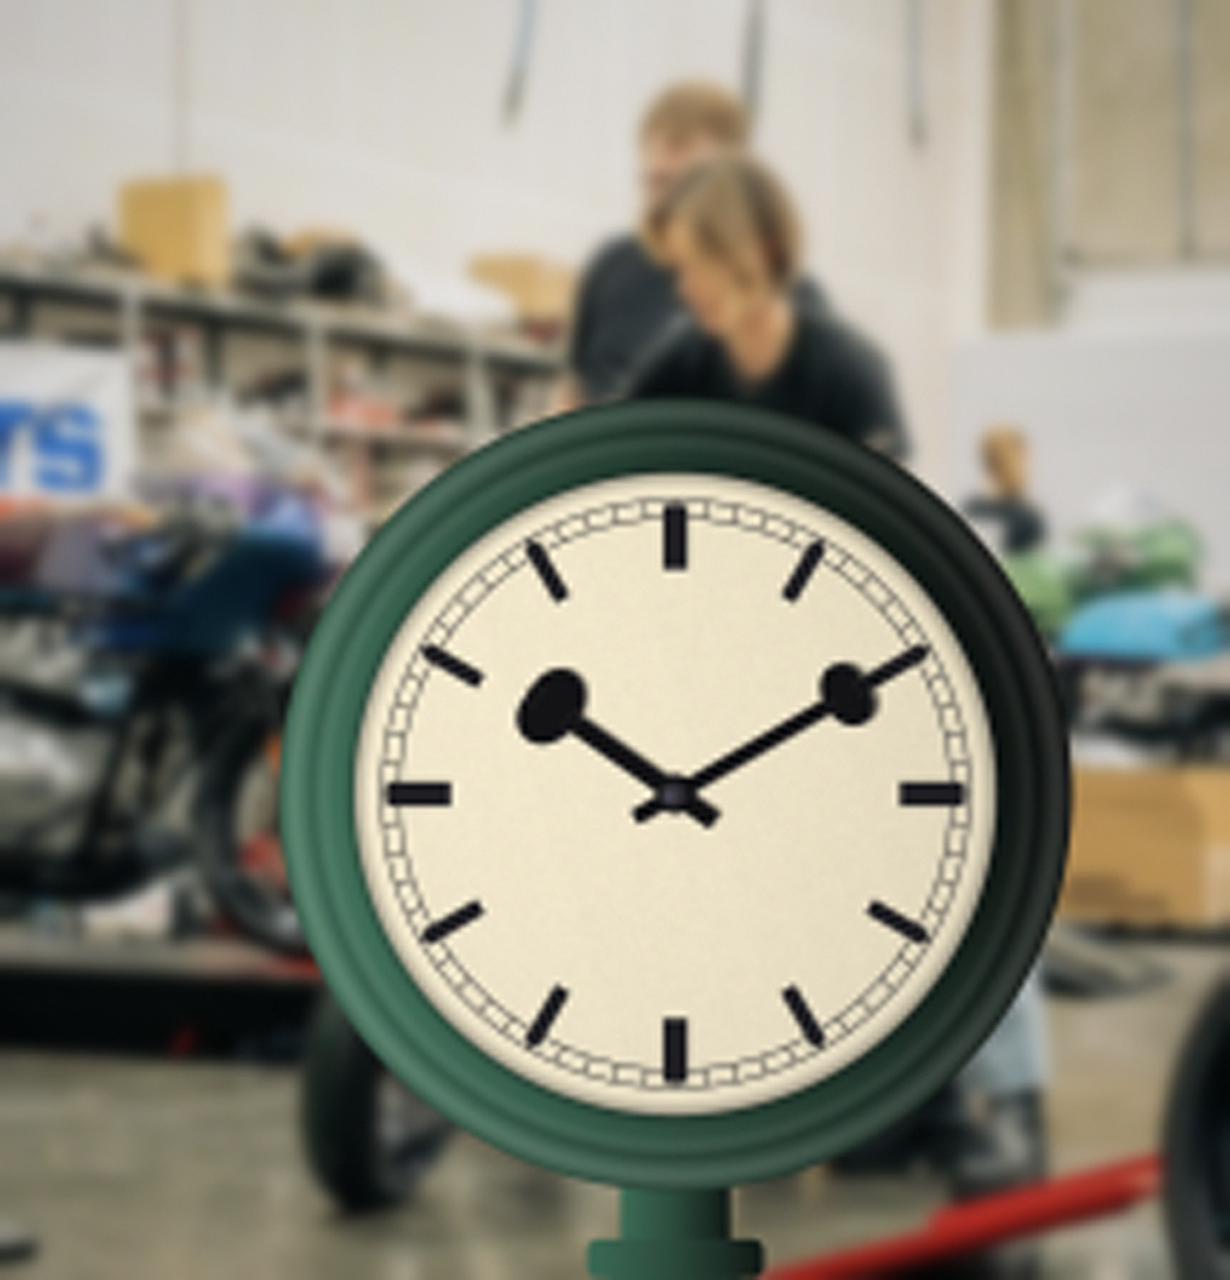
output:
10 h 10 min
